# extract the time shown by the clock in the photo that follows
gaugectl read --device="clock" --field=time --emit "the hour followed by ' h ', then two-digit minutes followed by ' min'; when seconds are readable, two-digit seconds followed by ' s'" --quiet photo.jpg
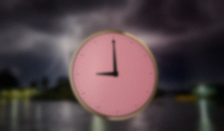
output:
9 h 00 min
